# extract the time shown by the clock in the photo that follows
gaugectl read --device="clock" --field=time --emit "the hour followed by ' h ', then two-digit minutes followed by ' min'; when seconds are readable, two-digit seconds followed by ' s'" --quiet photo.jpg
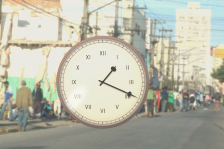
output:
1 h 19 min
